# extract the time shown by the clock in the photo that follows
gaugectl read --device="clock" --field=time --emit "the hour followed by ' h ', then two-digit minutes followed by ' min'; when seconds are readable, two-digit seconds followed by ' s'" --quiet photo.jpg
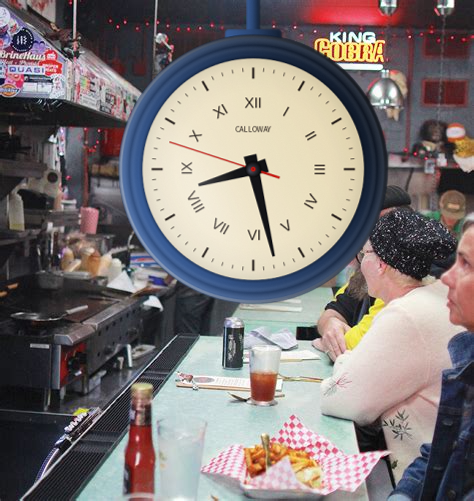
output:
8 h 27 min 48 s
